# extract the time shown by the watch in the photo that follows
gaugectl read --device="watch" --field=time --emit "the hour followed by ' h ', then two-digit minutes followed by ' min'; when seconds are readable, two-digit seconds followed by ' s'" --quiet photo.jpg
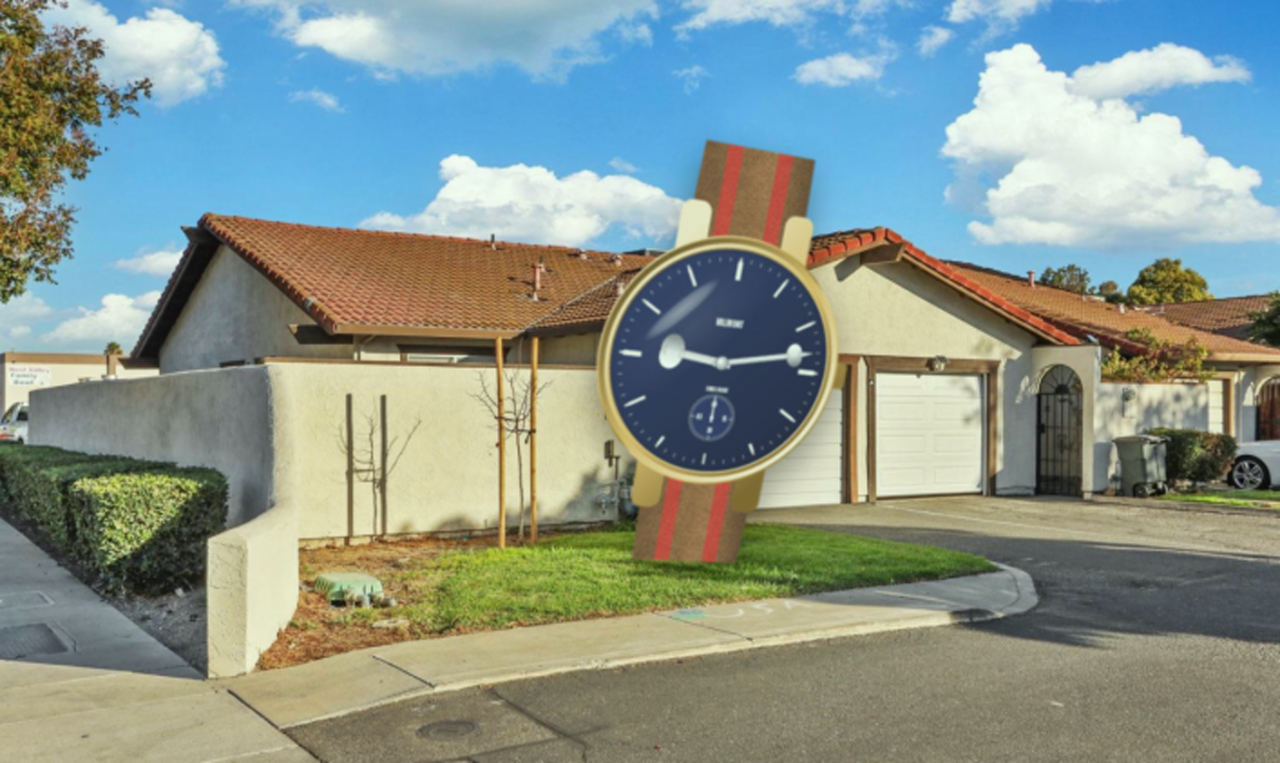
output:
9 h 13 min
